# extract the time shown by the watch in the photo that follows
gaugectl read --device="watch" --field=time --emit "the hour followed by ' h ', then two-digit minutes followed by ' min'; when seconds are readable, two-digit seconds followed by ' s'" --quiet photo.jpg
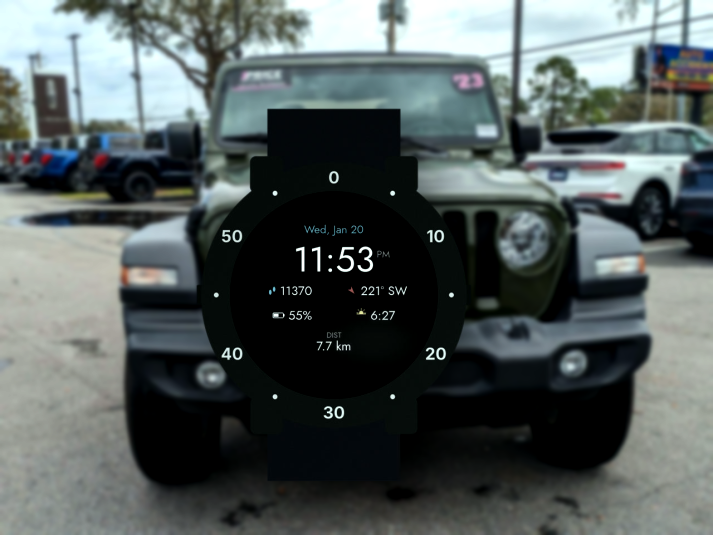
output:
11 h 53 min
